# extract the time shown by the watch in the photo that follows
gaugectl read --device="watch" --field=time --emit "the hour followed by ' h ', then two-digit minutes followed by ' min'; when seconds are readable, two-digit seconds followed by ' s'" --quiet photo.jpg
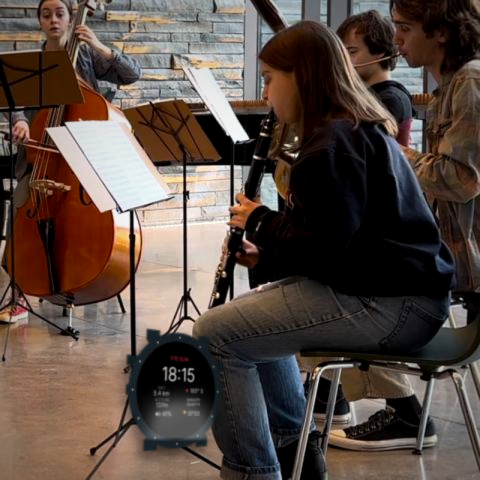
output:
18 h 15 min
